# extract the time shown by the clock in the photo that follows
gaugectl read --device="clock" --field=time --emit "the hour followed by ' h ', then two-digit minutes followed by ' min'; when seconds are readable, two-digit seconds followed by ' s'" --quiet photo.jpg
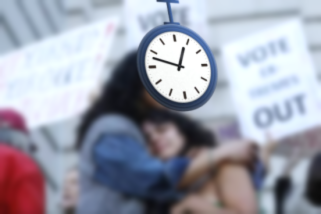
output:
12 h 48 min
